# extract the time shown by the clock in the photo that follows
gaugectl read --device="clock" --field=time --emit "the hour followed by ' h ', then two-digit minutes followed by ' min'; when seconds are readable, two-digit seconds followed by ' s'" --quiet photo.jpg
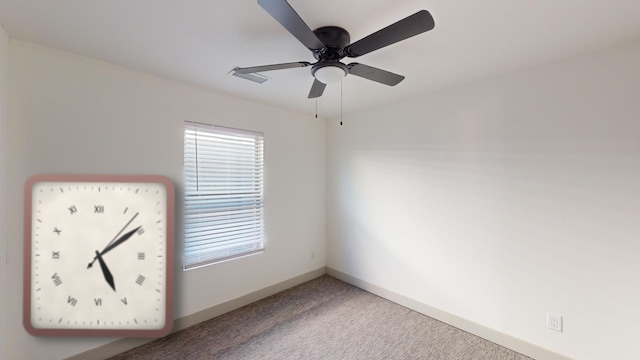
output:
5 h 09 min 07 s
